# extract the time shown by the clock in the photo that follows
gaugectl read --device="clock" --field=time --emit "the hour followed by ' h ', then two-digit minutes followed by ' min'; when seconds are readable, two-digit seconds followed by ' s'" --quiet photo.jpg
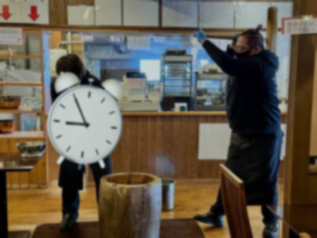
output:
8 h 55 min
